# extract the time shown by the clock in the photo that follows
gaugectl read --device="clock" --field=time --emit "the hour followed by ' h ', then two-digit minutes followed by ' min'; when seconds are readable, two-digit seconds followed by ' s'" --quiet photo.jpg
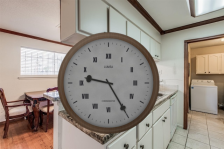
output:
9 h 25 min
